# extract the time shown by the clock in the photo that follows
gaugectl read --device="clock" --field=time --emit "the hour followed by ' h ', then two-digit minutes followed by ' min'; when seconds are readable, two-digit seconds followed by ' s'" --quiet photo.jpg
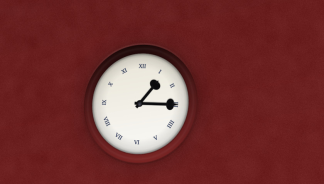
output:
1 h 15 min
